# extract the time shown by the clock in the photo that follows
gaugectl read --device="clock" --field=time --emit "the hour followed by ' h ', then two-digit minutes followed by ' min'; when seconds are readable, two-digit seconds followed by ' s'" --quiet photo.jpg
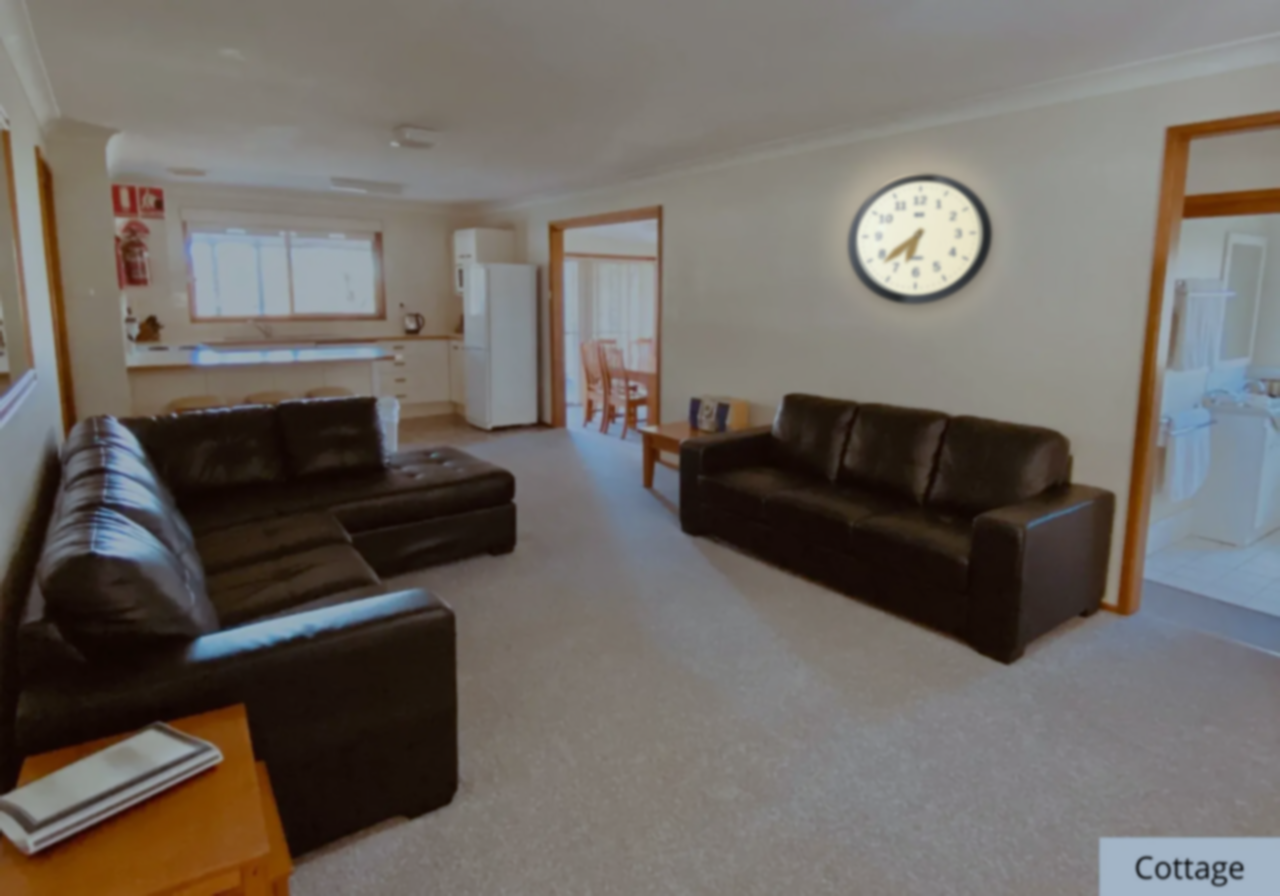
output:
6 h 38 min
